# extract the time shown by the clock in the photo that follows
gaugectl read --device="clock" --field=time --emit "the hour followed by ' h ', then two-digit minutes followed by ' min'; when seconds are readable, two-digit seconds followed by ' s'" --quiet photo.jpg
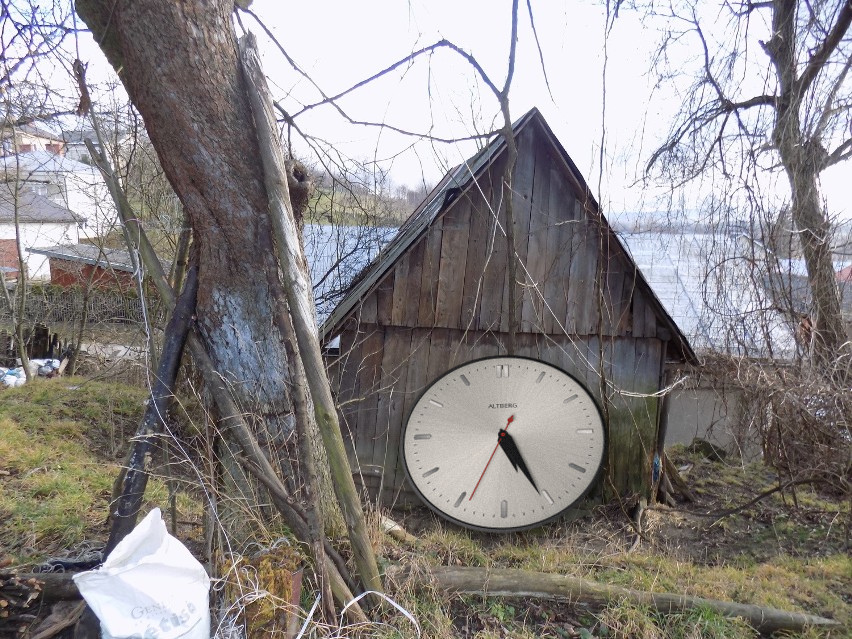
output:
5 h 25 min 34 s
